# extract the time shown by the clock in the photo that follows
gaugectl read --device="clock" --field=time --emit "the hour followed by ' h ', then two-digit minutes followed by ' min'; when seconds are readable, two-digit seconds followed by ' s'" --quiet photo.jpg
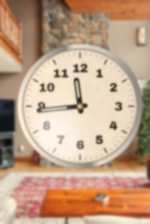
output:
11 h 44 min
